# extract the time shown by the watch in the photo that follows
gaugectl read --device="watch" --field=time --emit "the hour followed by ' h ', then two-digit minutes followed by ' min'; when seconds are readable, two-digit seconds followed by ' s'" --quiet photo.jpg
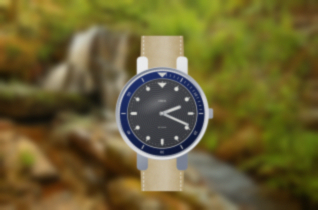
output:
2 h 19 min
